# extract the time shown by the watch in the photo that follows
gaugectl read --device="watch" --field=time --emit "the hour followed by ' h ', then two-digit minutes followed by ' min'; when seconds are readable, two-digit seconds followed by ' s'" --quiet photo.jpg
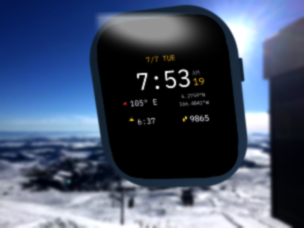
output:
7 h 53 min
